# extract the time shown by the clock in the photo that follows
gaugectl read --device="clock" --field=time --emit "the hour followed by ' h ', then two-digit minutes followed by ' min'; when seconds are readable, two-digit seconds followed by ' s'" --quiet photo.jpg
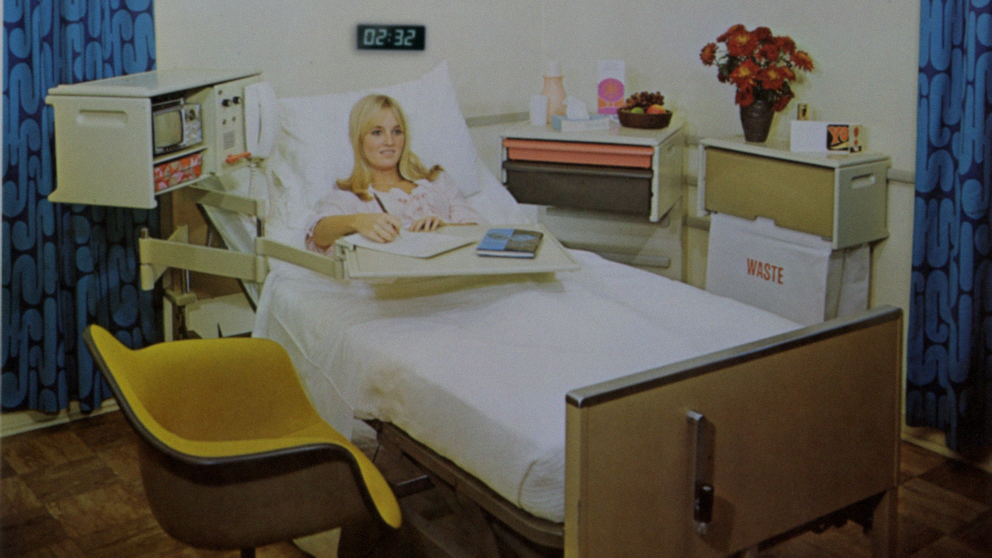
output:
2 h 32 min
